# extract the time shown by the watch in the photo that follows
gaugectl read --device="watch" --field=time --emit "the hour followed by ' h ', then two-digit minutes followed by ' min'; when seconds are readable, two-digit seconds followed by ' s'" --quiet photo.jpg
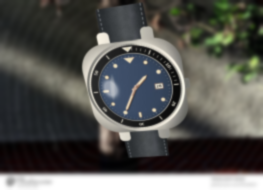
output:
1 h 35 min
